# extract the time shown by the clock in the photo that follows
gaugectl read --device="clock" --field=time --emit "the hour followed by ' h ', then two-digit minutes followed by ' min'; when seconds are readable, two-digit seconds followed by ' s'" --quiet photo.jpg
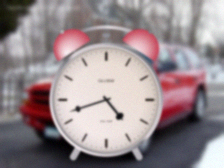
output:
4 h 42 min
